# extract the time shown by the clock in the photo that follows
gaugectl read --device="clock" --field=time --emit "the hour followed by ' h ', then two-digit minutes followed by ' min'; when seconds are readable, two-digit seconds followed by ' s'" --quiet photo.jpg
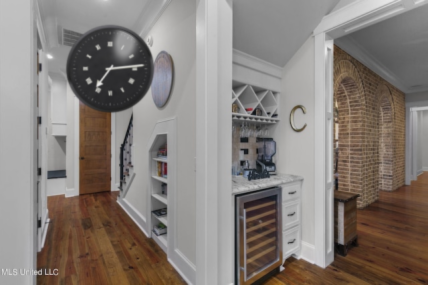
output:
7 h 14 min
